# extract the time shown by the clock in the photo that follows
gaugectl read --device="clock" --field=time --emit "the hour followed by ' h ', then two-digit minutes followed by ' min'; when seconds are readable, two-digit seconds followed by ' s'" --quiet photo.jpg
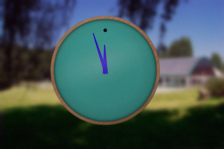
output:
11 h 57 min
